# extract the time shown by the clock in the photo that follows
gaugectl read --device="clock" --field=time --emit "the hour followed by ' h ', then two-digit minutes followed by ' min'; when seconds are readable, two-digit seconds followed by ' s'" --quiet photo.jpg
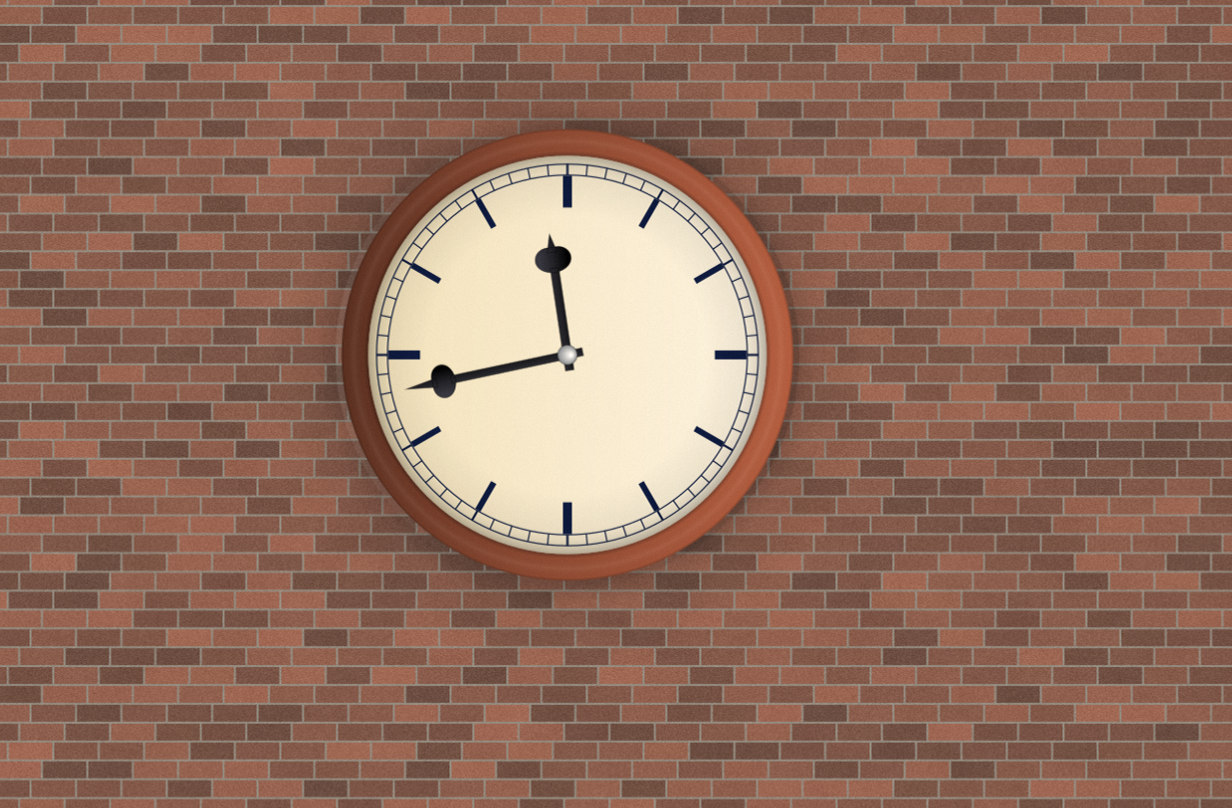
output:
11 h 43 min
